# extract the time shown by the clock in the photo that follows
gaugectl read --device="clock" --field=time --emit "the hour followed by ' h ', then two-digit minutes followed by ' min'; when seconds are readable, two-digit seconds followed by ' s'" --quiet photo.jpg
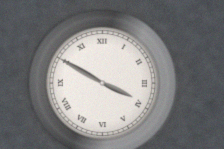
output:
3 h 50 min
